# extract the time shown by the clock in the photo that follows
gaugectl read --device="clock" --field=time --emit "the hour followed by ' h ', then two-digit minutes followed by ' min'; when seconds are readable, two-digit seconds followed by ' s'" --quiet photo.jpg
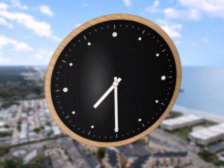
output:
7 h 30 min
